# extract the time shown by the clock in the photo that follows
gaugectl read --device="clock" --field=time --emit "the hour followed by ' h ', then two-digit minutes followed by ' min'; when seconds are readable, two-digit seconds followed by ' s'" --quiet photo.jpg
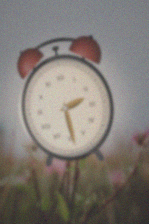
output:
2 h 29 min
